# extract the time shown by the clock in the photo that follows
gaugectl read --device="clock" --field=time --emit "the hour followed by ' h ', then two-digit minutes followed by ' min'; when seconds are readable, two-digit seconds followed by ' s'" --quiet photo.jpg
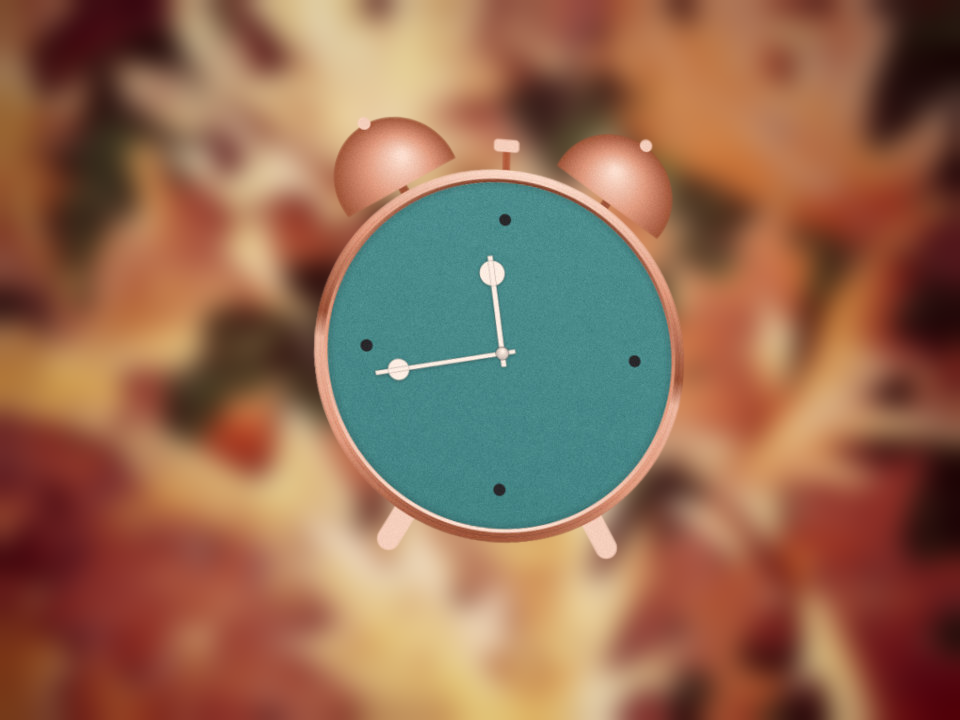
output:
11 h 43 min
